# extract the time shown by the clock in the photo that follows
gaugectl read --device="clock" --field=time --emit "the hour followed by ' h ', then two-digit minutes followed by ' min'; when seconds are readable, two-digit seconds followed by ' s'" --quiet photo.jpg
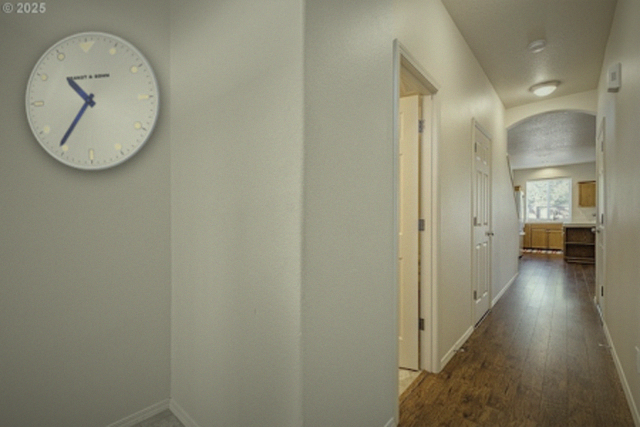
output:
10 h 36 min
